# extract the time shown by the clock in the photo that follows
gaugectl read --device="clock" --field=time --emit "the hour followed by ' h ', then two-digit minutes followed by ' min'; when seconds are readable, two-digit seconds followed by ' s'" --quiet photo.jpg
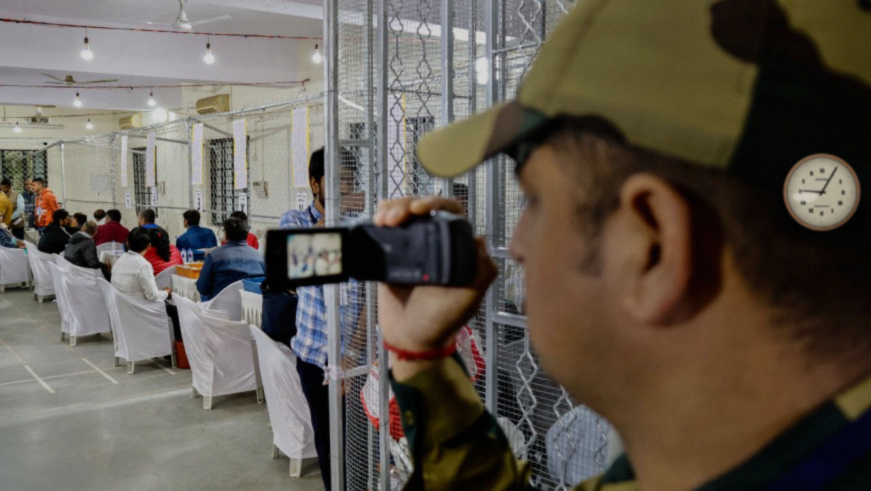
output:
9 h 05 min
